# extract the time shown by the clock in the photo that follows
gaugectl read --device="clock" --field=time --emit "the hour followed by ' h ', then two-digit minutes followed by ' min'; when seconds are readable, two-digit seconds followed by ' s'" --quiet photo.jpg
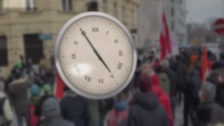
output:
4 h 55 min
